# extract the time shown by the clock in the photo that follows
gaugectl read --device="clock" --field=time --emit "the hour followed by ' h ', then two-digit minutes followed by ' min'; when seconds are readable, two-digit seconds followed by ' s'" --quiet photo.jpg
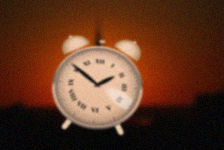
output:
1 h 51 min
